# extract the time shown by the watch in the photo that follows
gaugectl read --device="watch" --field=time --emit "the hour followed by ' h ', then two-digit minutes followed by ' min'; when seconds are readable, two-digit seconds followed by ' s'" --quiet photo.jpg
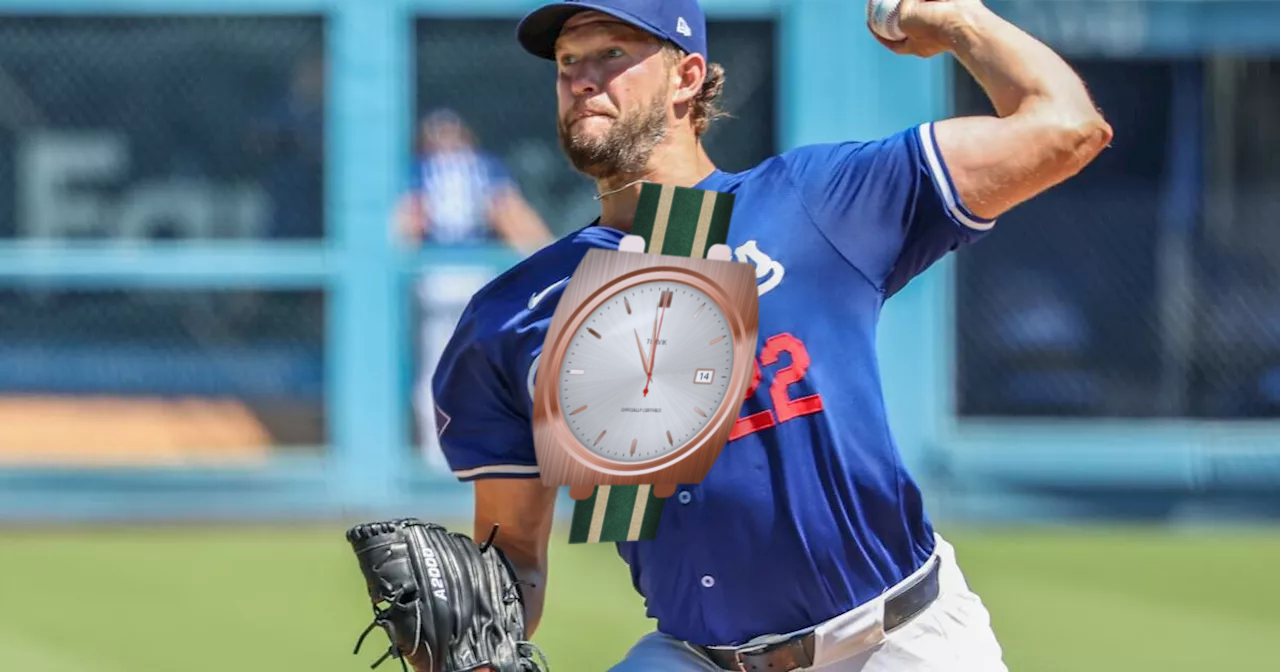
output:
10 h 59 min 00 s
